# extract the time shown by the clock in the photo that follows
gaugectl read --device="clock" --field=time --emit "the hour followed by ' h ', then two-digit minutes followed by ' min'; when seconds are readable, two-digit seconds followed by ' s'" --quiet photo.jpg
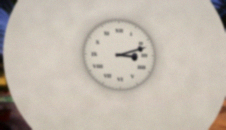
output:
3 h 12 min
